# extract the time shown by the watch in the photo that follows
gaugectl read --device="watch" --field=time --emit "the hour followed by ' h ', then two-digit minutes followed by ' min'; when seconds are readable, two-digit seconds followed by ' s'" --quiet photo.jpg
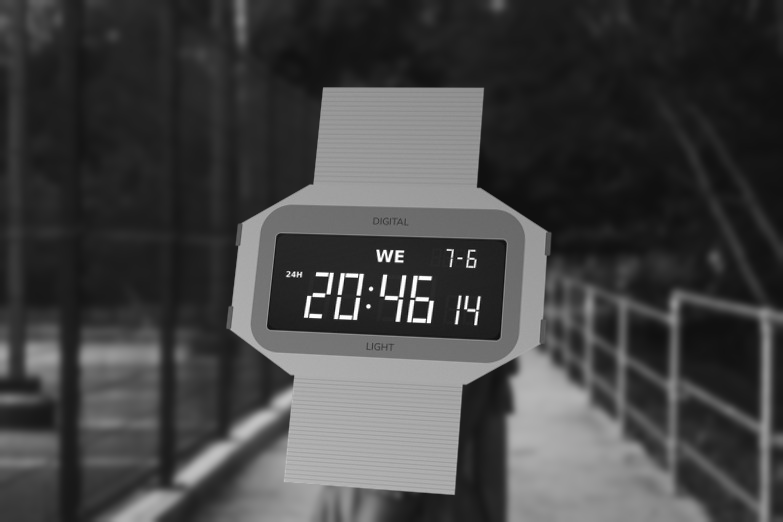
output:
20 h 46 min 14 s
